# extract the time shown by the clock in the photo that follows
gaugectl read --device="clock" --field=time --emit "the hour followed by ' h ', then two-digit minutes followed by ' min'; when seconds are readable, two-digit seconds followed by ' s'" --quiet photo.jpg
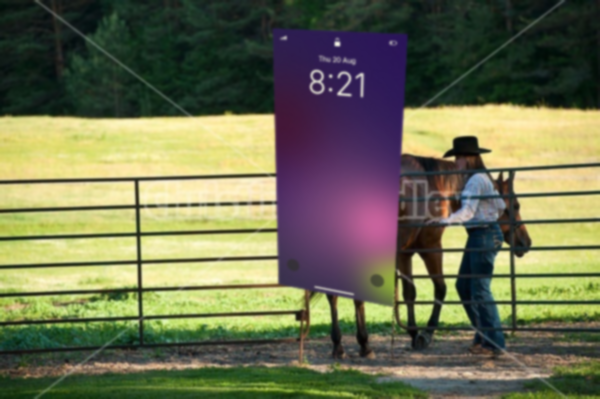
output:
8 h 21 min
